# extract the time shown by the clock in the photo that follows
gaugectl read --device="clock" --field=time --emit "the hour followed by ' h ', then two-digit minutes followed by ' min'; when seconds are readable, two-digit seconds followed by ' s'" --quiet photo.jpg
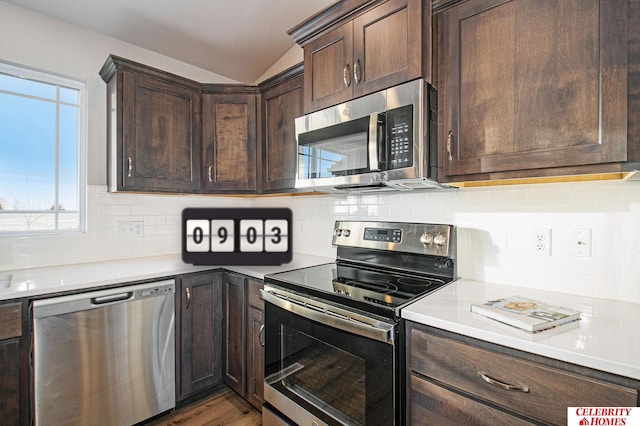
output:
9 h 03 min
